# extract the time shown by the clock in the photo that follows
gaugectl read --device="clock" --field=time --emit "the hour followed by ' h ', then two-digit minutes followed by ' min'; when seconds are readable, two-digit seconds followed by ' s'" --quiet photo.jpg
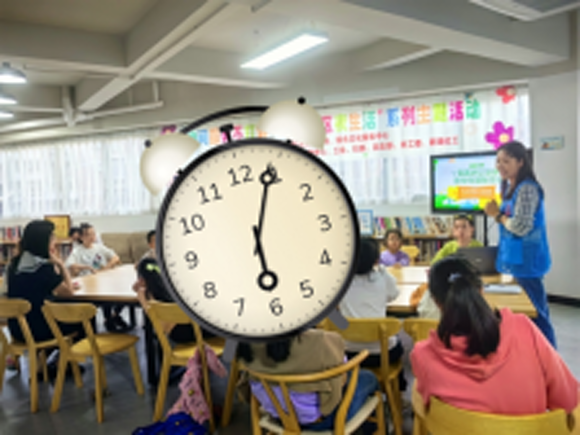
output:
6 h 04 min
